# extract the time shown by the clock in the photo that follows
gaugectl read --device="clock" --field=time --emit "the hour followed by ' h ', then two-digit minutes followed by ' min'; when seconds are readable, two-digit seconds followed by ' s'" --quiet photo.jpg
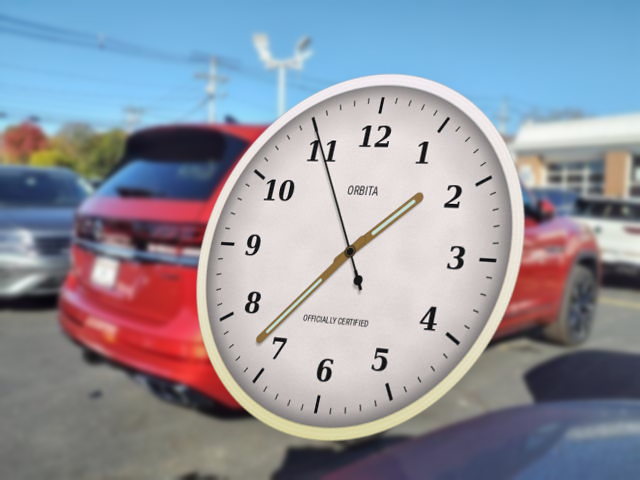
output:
1 h 36 min 55 s
